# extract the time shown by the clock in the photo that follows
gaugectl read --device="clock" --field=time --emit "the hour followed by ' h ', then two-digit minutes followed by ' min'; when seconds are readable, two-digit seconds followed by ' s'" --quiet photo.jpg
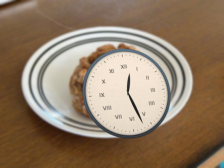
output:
12 h 27 min
